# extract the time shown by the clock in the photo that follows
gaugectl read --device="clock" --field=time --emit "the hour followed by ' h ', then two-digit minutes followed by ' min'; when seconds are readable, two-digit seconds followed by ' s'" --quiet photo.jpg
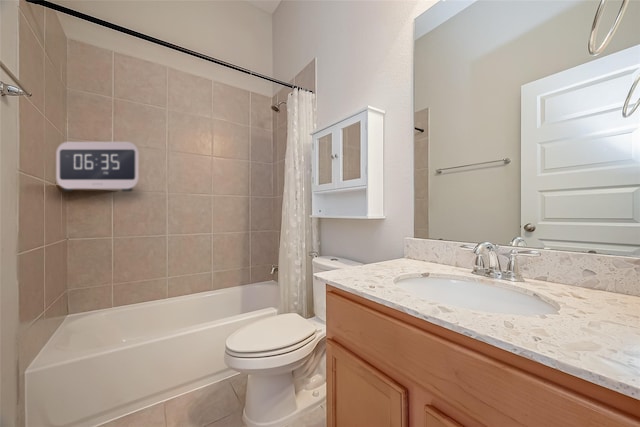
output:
6 h 35 min
